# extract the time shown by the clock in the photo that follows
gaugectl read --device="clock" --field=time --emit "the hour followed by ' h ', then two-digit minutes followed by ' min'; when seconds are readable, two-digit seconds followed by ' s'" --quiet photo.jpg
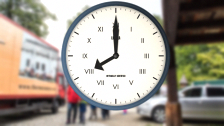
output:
8 h 00 min
